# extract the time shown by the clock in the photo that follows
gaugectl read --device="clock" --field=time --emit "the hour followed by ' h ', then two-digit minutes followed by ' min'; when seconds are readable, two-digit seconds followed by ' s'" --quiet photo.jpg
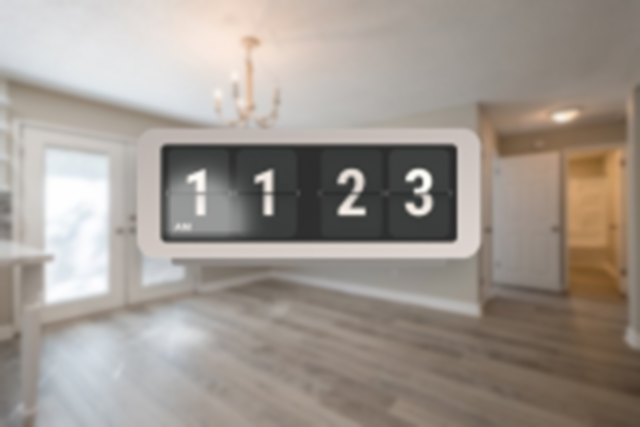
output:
11 h 23 min
